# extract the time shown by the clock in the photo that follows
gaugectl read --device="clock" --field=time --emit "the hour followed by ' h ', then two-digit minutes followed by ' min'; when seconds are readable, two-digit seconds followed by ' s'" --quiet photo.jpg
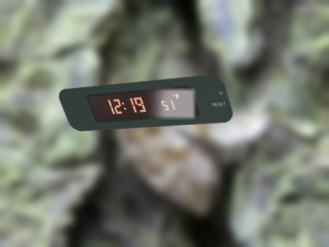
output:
12 h 19 min
